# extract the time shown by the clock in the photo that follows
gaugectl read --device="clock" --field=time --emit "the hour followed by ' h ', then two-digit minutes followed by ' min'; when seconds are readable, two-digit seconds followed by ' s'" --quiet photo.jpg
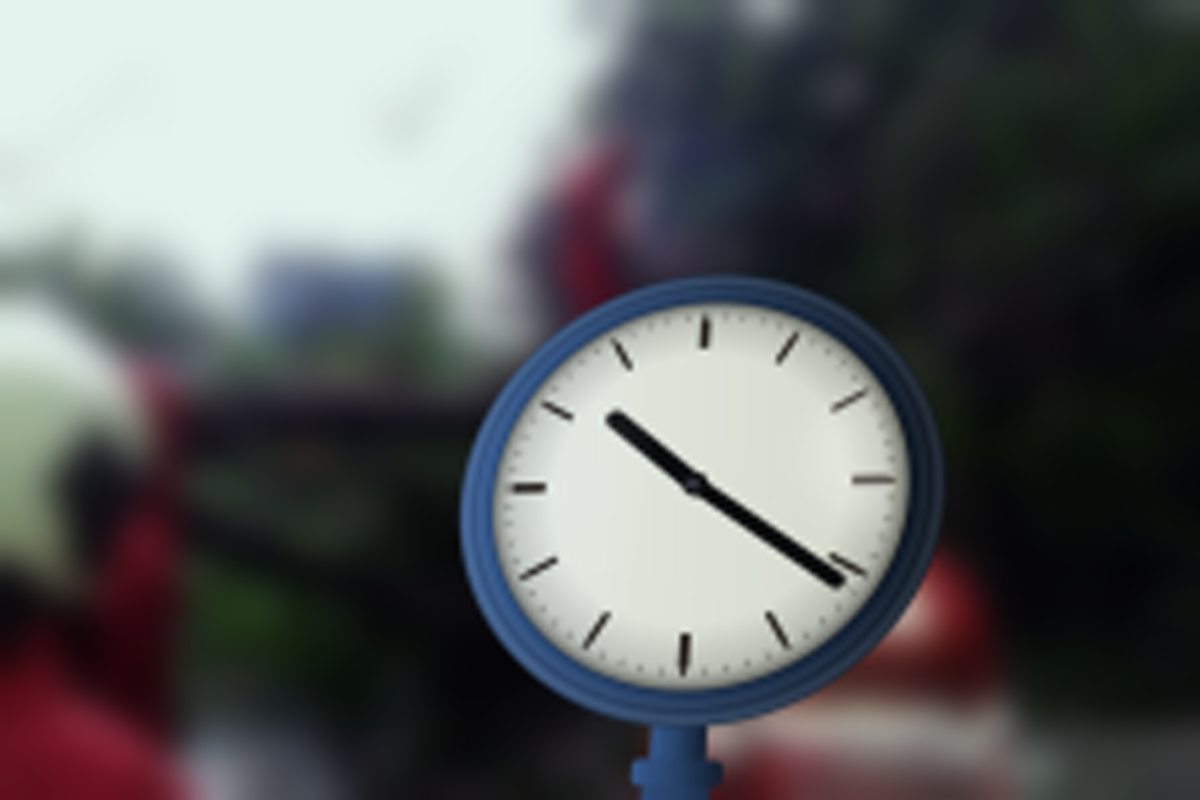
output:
10 h 21 min
